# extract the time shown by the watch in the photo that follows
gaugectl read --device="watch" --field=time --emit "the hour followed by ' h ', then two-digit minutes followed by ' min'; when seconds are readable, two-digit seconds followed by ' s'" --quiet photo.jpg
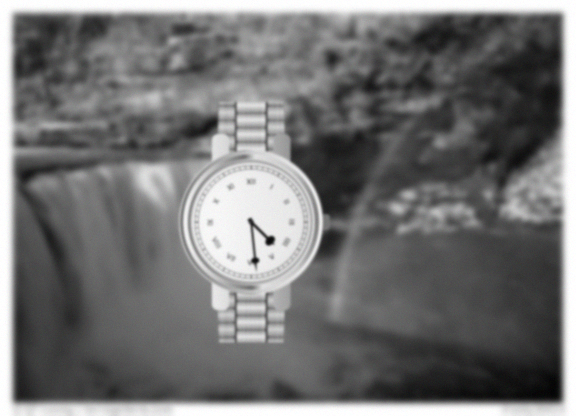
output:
4 h 29 min
